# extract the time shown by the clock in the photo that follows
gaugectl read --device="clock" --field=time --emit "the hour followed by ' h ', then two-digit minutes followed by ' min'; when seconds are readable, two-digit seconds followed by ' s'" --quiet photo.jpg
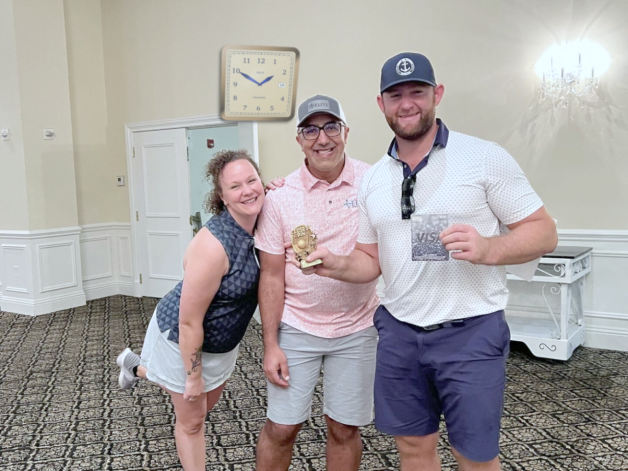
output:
1 h 50 min
